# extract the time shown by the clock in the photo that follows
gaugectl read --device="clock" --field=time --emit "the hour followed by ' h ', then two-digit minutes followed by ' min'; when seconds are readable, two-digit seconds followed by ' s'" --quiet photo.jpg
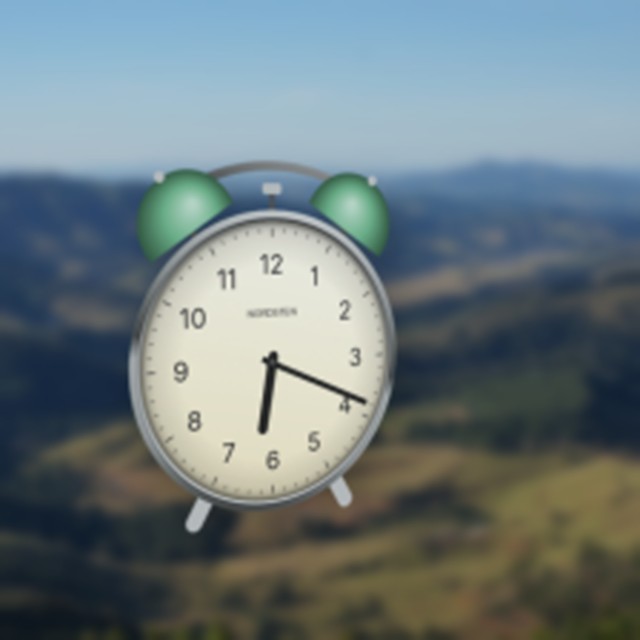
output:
6 h 19 min
